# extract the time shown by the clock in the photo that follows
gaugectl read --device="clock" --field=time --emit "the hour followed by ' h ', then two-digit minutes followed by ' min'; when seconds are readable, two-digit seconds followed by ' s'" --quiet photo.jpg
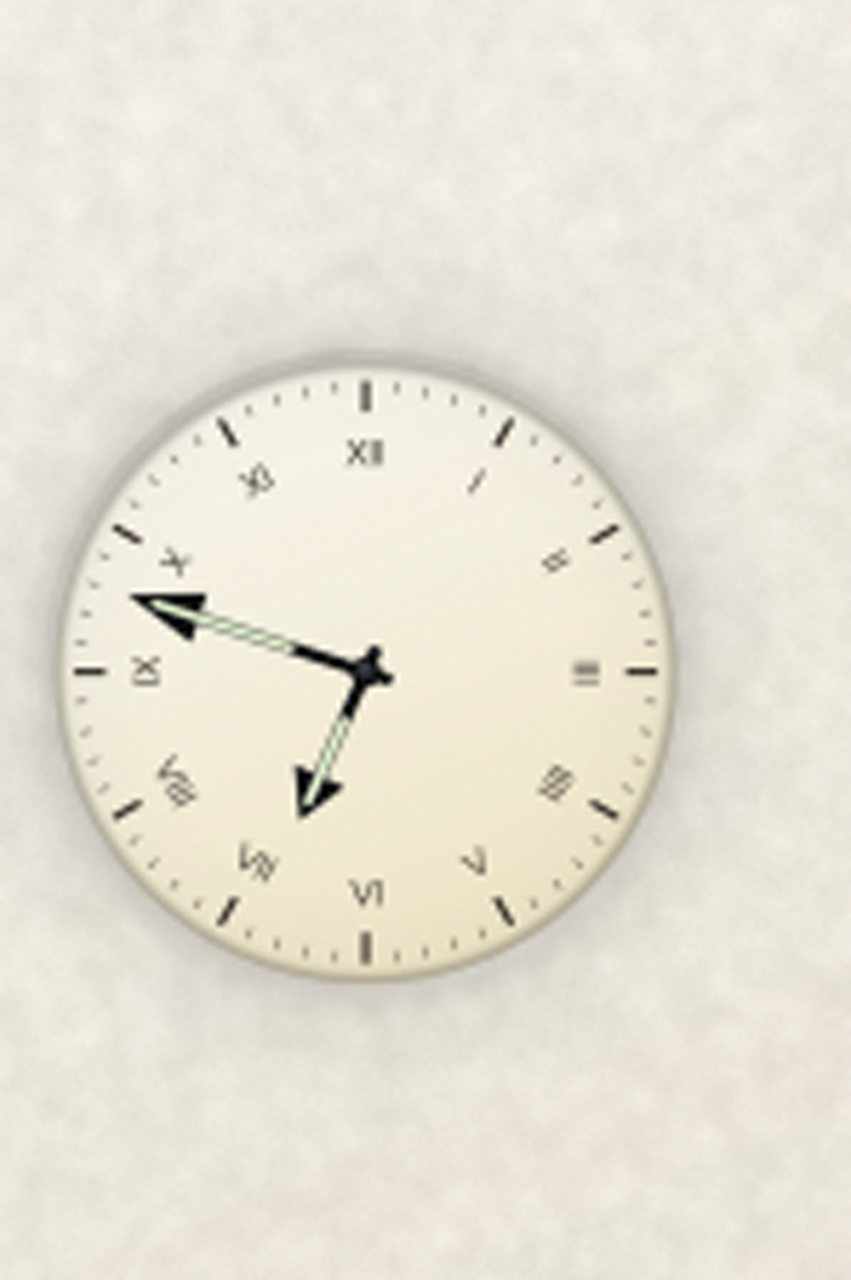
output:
6 h 48 min
